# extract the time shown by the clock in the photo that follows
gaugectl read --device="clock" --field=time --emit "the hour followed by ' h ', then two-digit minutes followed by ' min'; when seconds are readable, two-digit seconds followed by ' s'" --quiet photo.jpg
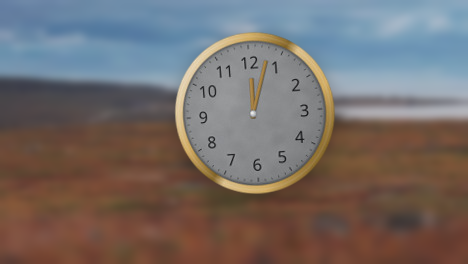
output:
12 h 03 min
